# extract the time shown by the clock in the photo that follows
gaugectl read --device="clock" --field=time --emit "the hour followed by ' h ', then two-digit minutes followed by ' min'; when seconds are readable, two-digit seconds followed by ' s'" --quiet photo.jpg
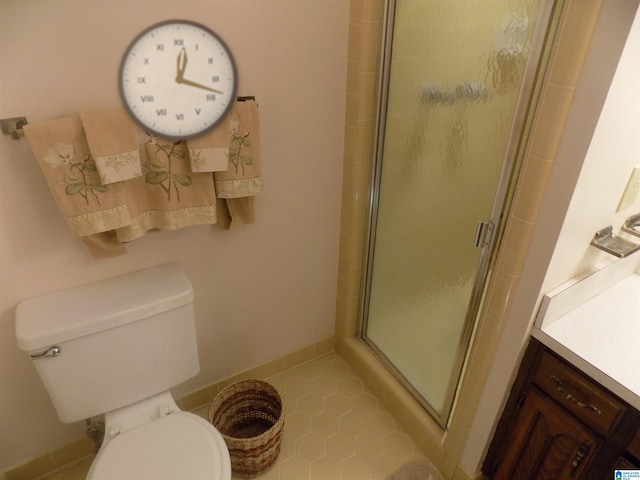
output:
12 h 18 min
